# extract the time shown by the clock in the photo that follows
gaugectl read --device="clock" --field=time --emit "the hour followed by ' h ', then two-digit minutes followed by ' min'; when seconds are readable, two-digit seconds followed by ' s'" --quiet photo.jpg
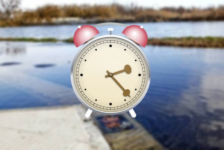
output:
2 h 23 min
